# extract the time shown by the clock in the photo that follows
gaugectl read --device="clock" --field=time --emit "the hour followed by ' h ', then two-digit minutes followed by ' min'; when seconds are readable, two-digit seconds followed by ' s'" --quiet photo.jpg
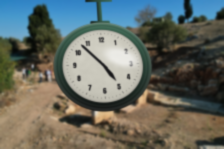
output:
4 h 53 min
